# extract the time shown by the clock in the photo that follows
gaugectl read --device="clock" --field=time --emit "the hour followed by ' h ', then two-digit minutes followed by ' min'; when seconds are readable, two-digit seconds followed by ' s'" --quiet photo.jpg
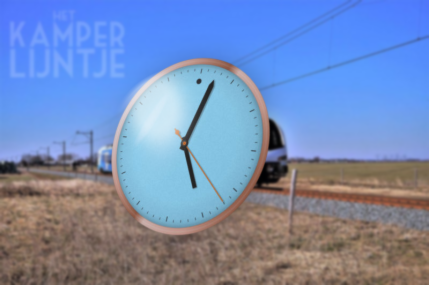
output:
5 h 02 min 22 s
